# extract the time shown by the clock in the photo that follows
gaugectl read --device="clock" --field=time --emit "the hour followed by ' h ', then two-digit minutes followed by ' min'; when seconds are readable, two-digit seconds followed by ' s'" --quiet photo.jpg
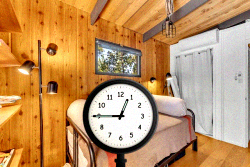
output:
12 h 45 min
